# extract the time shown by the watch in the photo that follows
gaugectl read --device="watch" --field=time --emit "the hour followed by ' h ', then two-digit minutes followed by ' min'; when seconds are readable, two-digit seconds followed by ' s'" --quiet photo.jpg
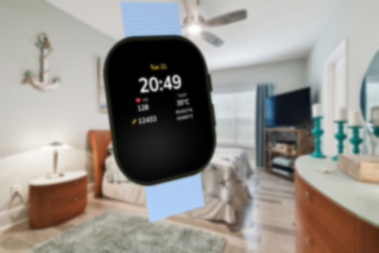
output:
20 h 49 min
